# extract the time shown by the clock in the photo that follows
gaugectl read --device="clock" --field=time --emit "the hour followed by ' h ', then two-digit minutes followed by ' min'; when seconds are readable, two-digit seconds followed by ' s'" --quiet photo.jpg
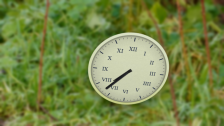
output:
7 h 37 min
